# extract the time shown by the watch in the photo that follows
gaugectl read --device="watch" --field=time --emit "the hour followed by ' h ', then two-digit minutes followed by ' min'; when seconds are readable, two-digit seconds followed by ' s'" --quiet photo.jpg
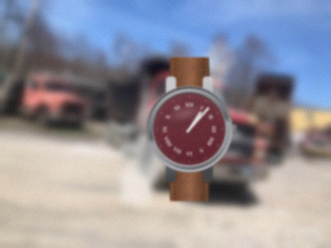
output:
1 h 07 min
